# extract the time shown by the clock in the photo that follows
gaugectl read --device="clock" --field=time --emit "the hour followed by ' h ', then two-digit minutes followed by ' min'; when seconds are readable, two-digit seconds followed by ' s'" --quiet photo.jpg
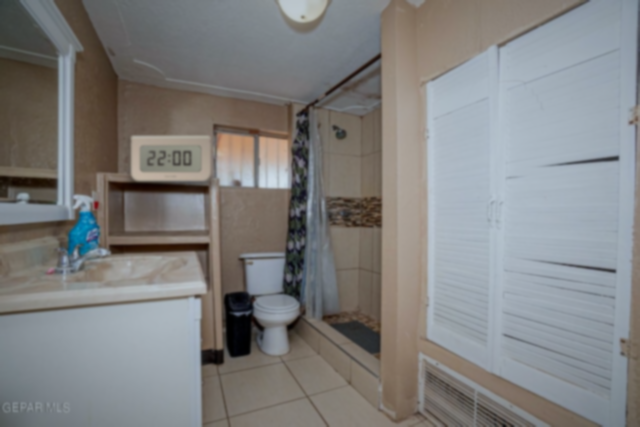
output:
22 h 00 min
